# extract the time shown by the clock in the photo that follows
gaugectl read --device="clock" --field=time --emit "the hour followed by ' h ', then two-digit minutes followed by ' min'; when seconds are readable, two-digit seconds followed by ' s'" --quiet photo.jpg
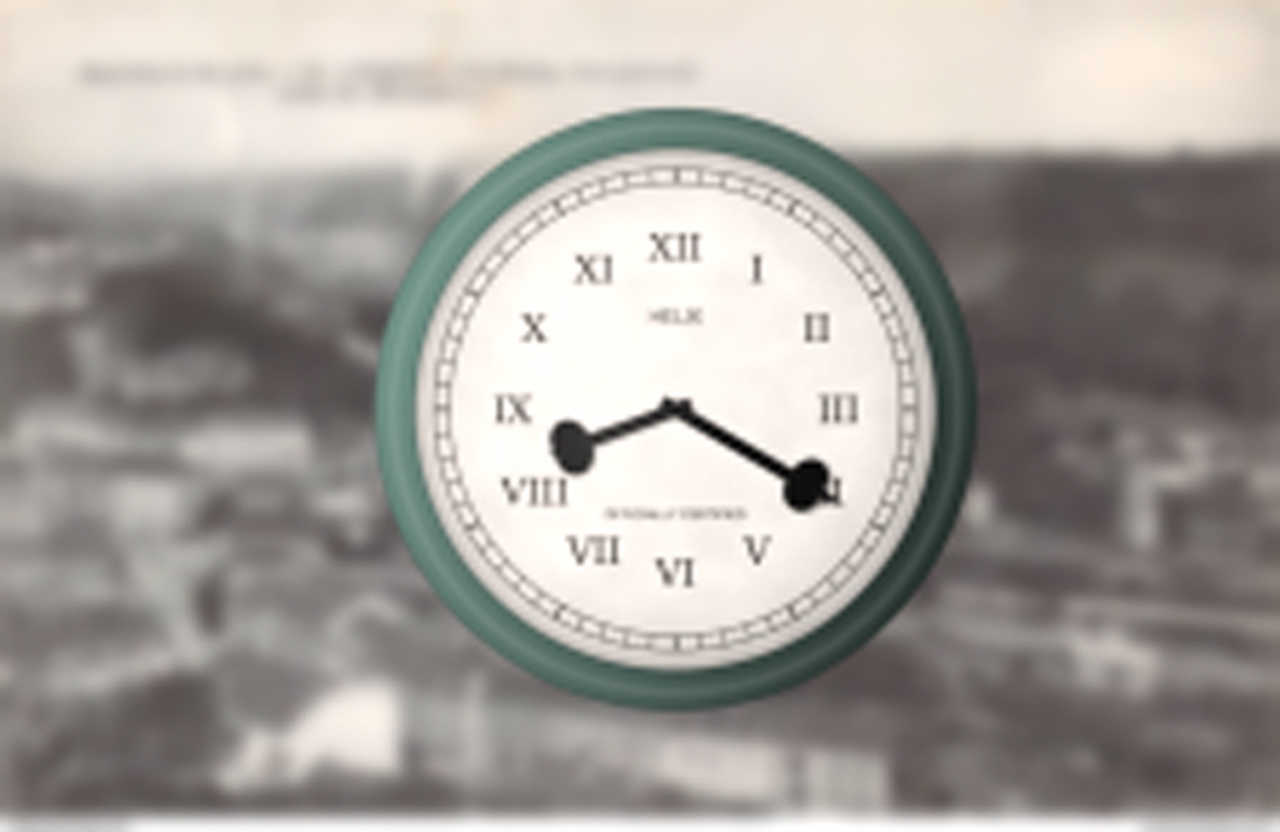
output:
8 h 20 min
